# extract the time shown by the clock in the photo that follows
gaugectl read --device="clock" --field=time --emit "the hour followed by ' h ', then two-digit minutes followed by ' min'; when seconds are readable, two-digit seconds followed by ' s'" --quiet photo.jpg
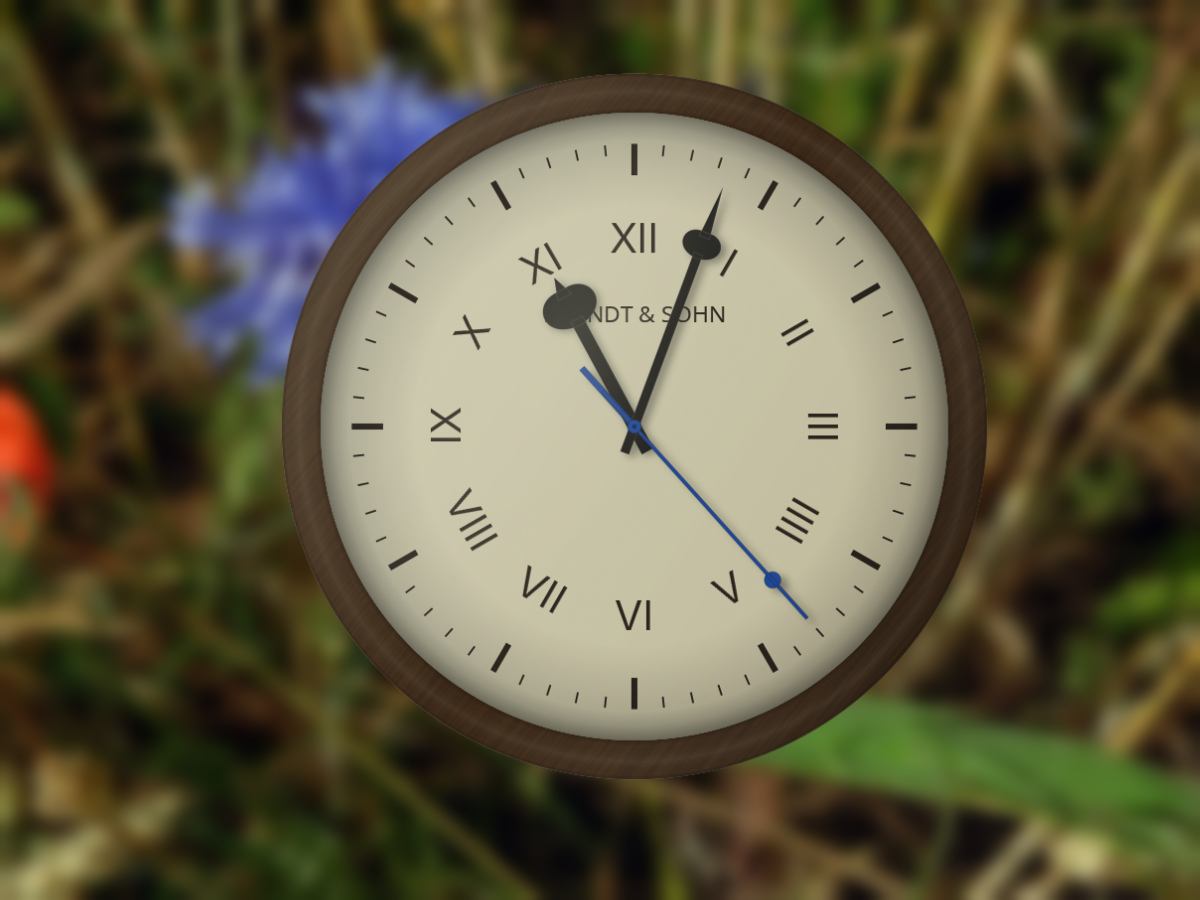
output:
11 h 03 min 23 s
